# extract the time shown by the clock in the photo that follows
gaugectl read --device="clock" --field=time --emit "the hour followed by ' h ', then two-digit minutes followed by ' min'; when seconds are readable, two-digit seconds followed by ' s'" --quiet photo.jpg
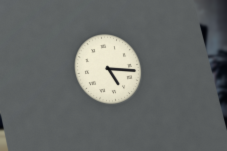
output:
5 h 17 min
